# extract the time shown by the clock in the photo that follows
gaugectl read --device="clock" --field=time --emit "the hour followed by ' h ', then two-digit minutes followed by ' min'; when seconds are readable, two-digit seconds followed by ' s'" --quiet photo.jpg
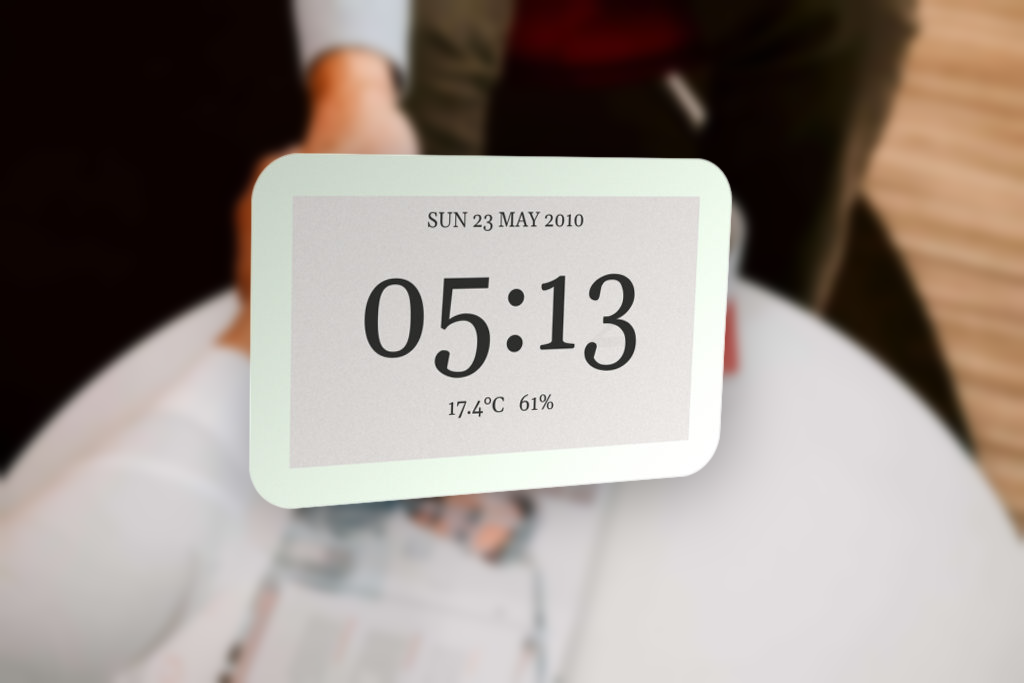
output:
5 h 13 min
